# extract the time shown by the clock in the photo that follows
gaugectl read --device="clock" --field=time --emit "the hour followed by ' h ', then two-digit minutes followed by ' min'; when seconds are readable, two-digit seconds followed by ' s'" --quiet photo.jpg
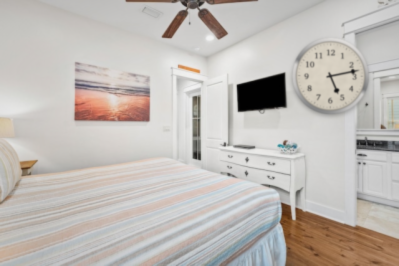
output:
5 h 13 min
